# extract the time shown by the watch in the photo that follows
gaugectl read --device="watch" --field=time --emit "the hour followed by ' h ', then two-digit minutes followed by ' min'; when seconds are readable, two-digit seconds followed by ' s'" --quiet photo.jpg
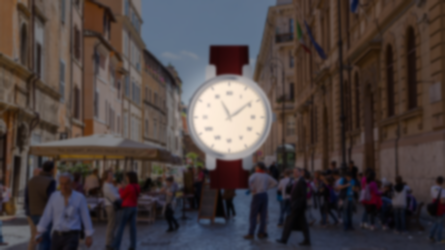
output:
11 h 09 min
